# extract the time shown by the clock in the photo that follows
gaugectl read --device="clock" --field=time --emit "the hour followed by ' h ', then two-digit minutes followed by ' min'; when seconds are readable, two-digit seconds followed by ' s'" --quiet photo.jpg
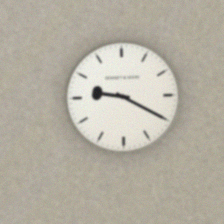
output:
9 h 20 min
